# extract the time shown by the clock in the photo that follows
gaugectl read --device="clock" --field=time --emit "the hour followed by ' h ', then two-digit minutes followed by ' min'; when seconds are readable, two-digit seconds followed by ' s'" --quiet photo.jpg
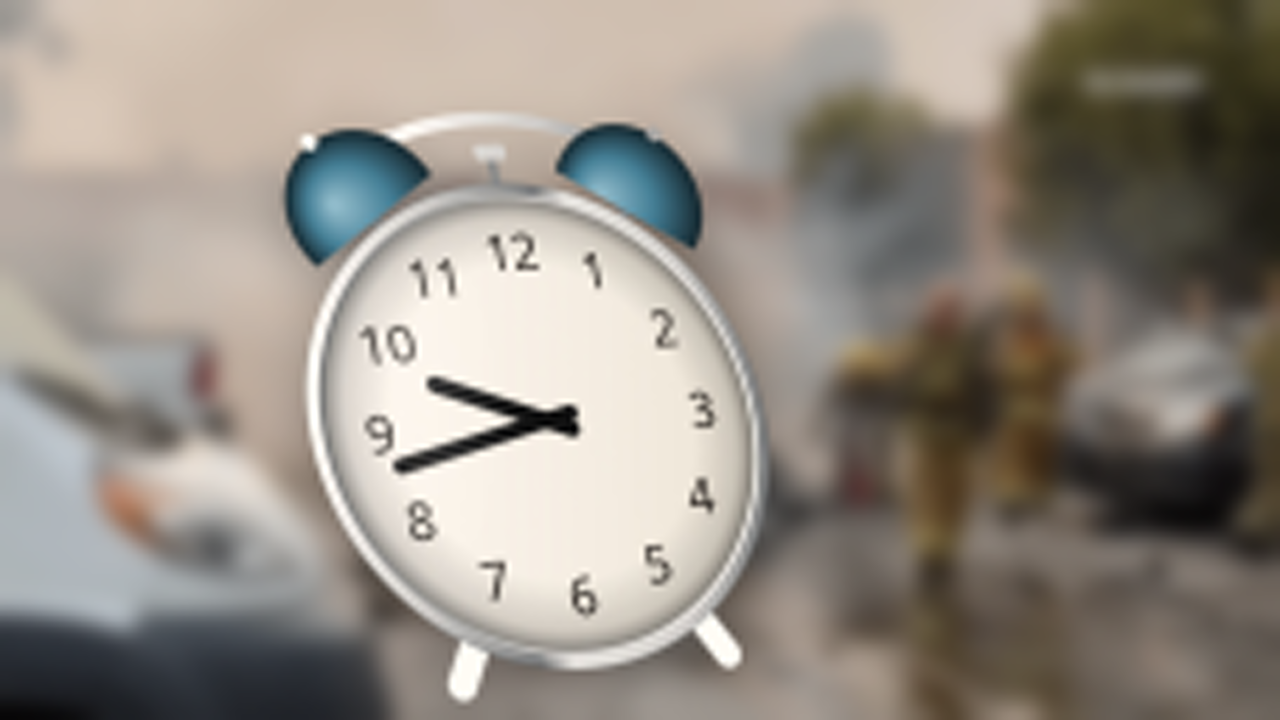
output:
9 h 43 min
